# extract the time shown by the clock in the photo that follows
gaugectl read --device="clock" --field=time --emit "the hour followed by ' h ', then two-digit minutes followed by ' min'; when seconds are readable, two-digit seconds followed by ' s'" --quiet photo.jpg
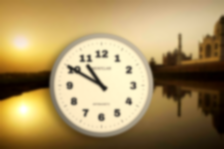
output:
10 h 50 min
